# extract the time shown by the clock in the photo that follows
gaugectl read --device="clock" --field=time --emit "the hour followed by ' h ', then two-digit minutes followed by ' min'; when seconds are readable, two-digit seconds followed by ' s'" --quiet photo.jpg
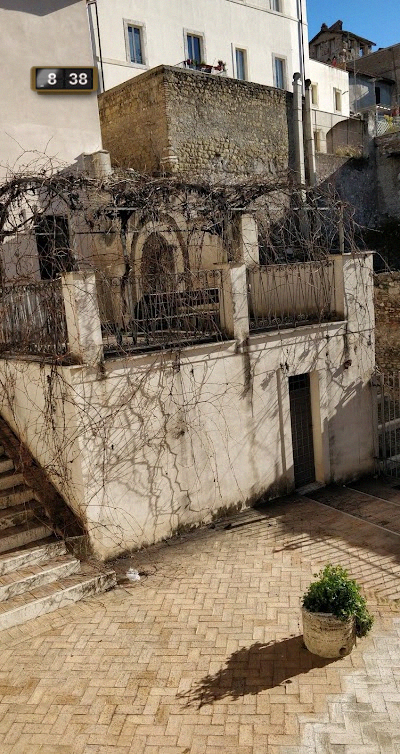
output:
8 h 38 min
